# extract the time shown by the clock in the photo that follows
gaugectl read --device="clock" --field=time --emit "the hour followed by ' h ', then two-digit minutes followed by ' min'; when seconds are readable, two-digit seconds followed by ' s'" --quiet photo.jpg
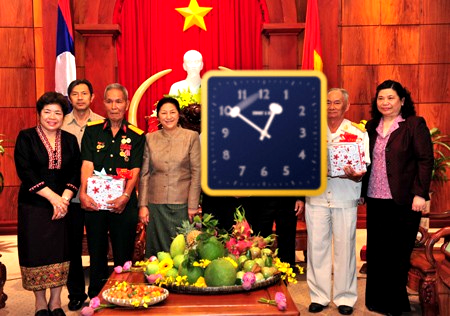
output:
12 h 51 min
